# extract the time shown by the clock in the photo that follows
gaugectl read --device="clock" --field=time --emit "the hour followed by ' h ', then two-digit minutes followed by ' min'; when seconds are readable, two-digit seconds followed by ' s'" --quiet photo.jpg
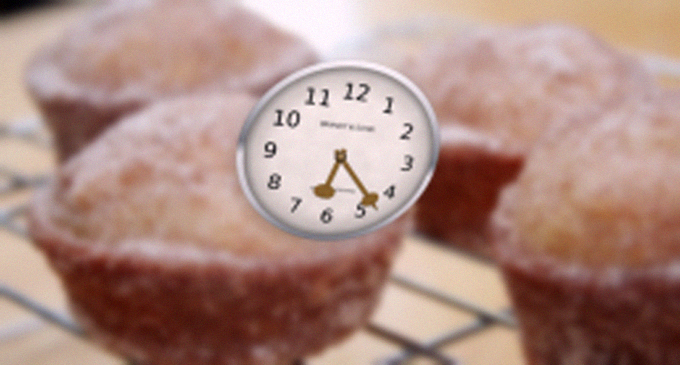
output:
6 h 23 min
